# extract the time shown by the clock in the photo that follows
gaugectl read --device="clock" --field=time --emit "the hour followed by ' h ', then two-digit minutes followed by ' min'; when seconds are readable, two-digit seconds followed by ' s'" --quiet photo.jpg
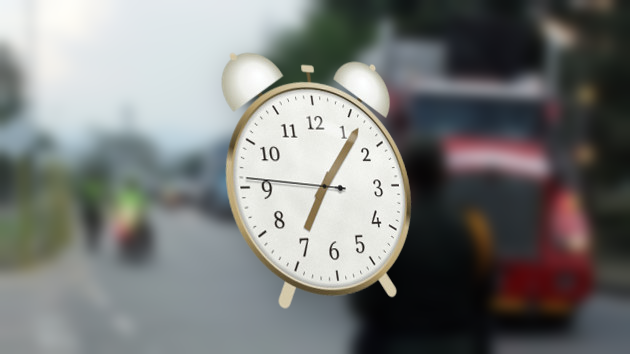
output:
7 h 06 min 46 s
